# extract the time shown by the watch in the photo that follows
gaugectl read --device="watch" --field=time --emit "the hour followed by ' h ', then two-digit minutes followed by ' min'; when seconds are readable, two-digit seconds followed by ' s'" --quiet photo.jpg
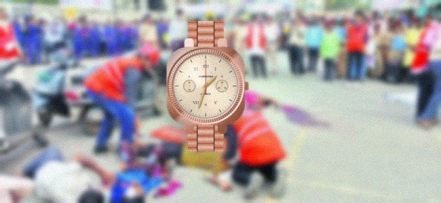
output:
1 h 33 min
